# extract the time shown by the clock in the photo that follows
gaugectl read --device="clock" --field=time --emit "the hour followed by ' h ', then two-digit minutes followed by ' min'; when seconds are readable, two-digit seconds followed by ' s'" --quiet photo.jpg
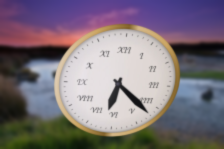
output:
6 h 22 min
